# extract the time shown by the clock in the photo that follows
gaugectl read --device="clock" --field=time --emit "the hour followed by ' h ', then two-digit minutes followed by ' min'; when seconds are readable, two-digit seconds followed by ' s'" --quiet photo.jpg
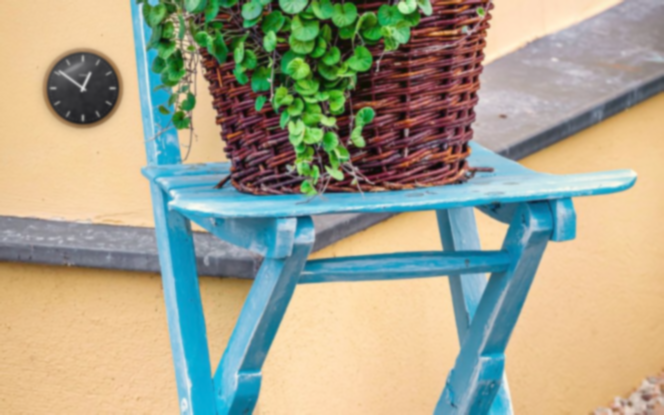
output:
12 h 51 min
